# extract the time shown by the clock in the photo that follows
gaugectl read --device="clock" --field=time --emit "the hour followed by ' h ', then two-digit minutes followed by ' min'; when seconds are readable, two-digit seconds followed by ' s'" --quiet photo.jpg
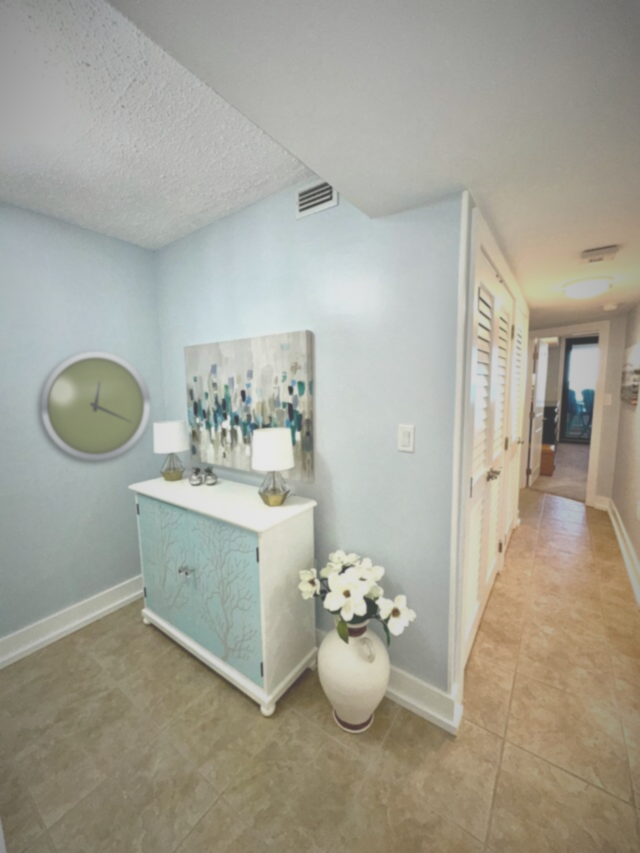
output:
12 h 19 min
